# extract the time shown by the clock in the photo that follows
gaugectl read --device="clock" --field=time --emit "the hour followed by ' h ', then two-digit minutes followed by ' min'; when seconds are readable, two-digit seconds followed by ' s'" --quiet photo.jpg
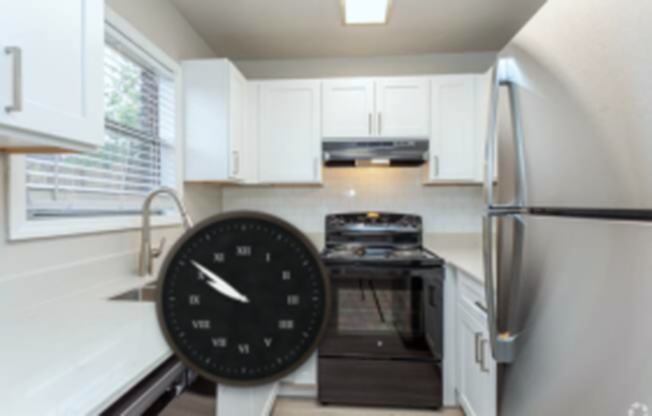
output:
9 h 51 min
